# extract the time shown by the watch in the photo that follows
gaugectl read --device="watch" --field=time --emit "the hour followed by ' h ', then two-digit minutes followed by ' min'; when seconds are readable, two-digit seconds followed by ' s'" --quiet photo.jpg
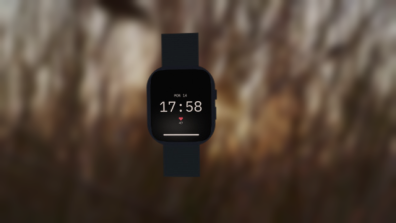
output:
17 h 58 min
